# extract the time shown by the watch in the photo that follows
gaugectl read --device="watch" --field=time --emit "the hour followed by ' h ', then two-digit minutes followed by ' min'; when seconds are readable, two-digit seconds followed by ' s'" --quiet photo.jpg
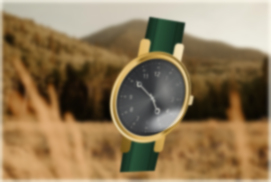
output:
4 h 51 min
